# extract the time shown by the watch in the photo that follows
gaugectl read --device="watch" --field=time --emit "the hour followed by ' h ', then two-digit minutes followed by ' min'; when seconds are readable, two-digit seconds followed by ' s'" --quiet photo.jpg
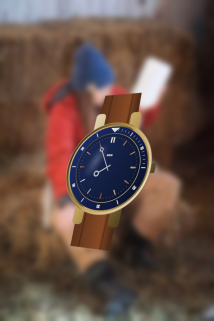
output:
7 h 55 min
